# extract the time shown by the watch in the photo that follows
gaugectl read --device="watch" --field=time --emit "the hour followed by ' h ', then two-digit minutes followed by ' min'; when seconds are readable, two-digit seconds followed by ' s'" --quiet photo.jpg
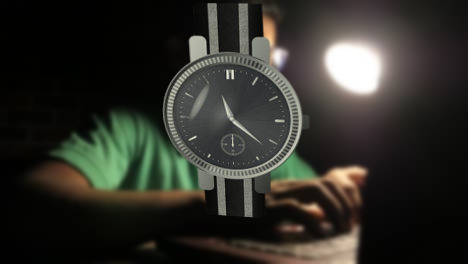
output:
11 h 22 min
